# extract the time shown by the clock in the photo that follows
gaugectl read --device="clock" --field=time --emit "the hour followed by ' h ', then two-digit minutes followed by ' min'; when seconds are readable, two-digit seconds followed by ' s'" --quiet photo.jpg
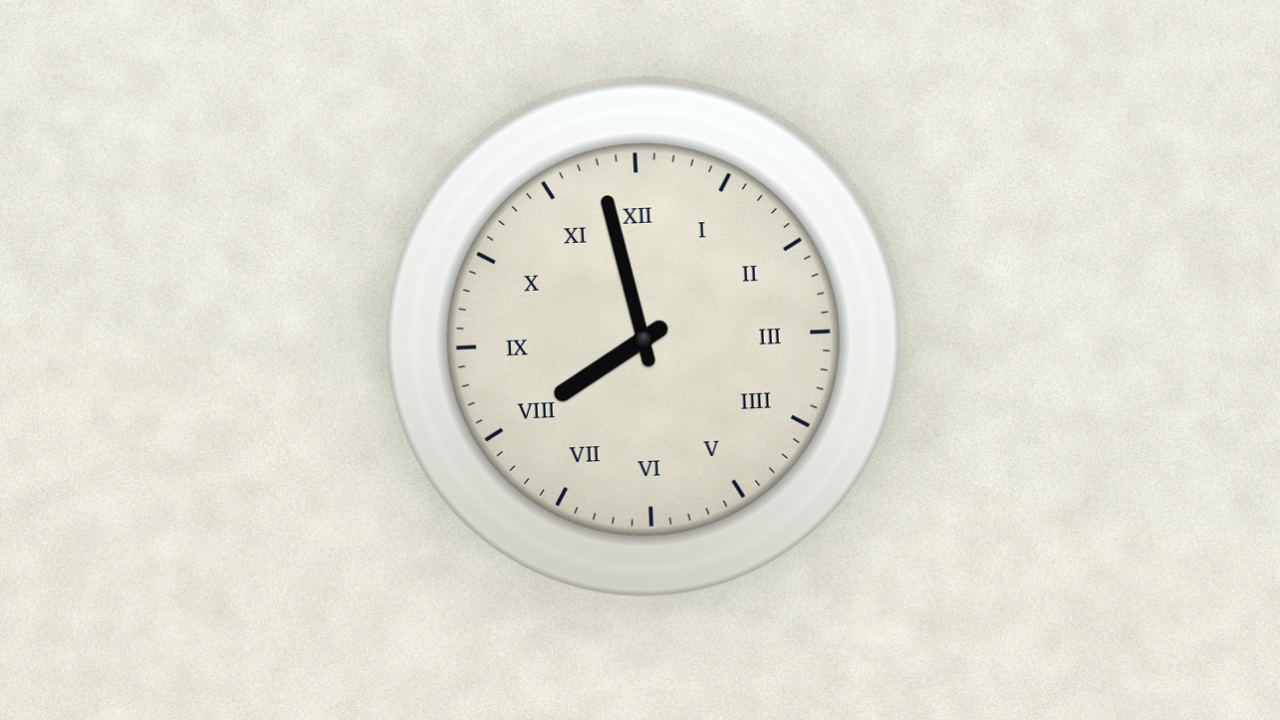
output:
7 h 58 min
